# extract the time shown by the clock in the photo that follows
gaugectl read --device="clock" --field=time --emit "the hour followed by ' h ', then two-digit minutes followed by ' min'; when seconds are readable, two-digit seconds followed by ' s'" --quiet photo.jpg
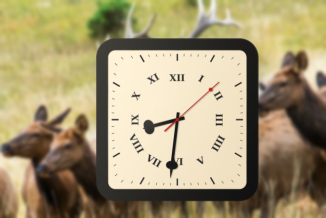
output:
8 h 31 min 08 s
